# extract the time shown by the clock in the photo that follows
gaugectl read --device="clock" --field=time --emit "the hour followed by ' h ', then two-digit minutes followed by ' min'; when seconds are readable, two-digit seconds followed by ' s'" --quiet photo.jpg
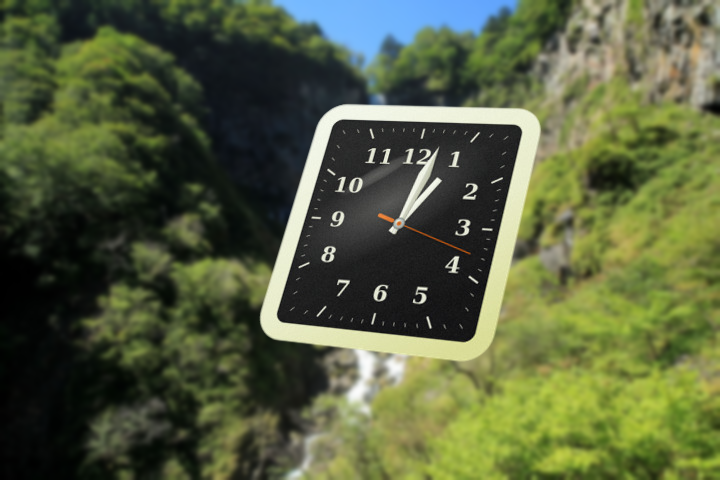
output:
1 h 02 min 18 s
